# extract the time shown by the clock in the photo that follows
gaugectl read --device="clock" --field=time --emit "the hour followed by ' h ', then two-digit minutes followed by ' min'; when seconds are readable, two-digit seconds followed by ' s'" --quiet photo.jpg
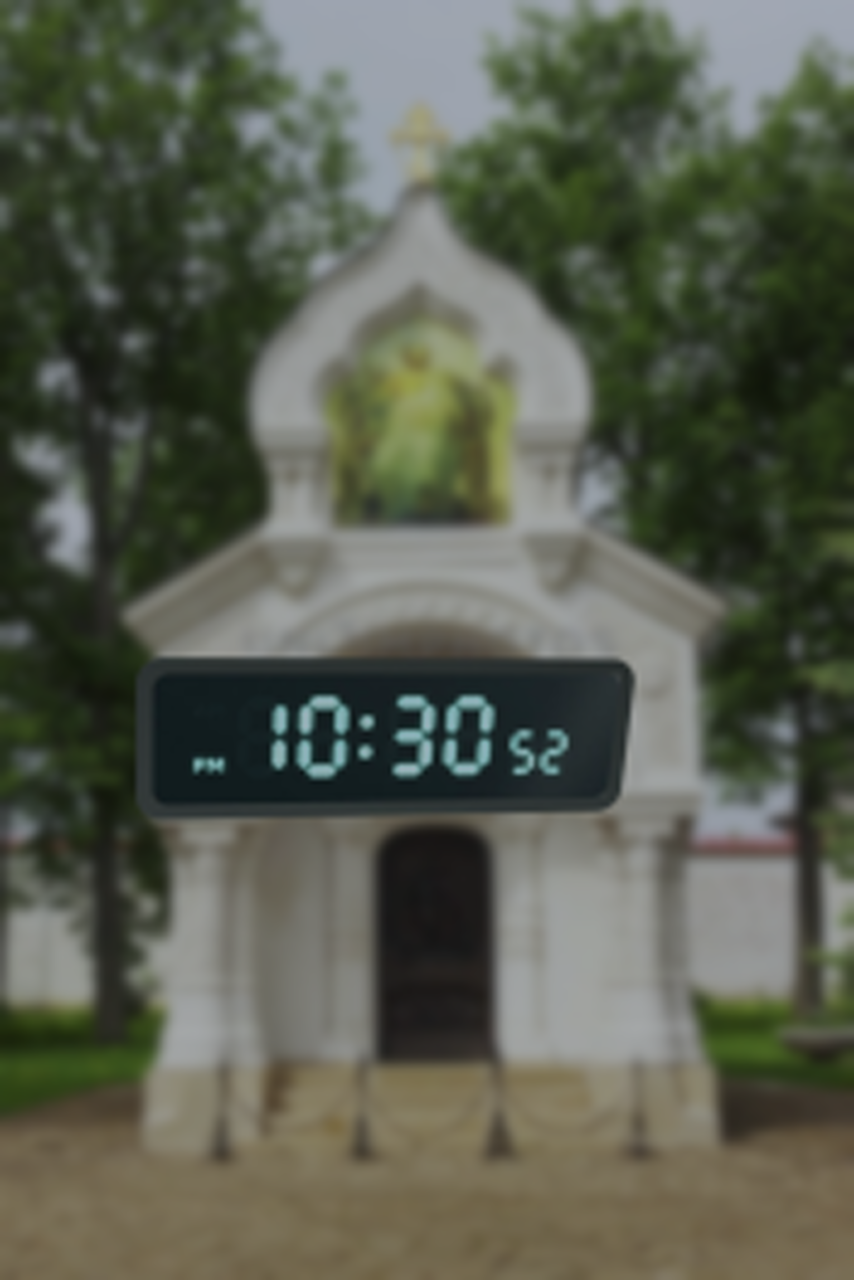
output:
10 h 30 min 52 s
